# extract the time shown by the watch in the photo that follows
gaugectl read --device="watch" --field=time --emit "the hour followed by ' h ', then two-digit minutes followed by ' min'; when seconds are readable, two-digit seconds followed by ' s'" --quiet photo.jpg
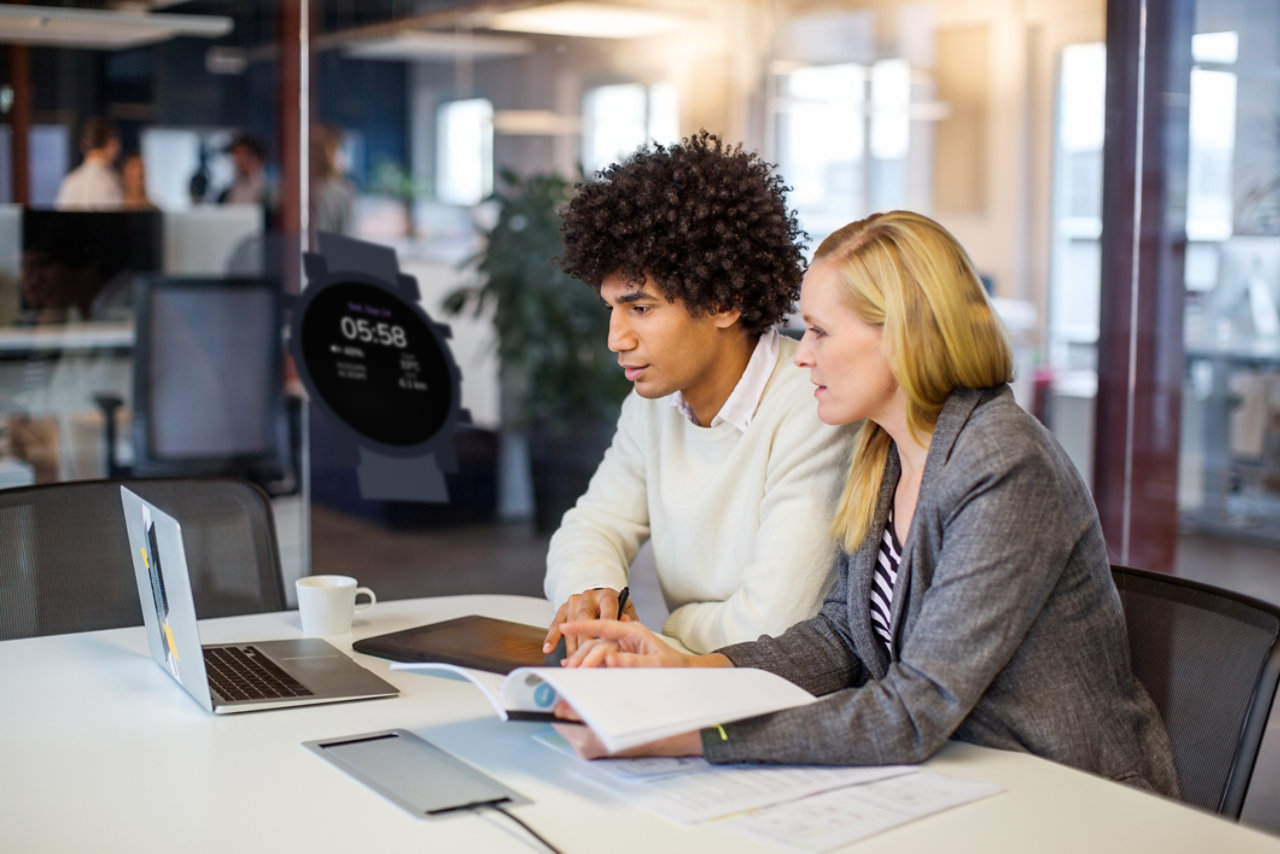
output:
5 h 58 min
